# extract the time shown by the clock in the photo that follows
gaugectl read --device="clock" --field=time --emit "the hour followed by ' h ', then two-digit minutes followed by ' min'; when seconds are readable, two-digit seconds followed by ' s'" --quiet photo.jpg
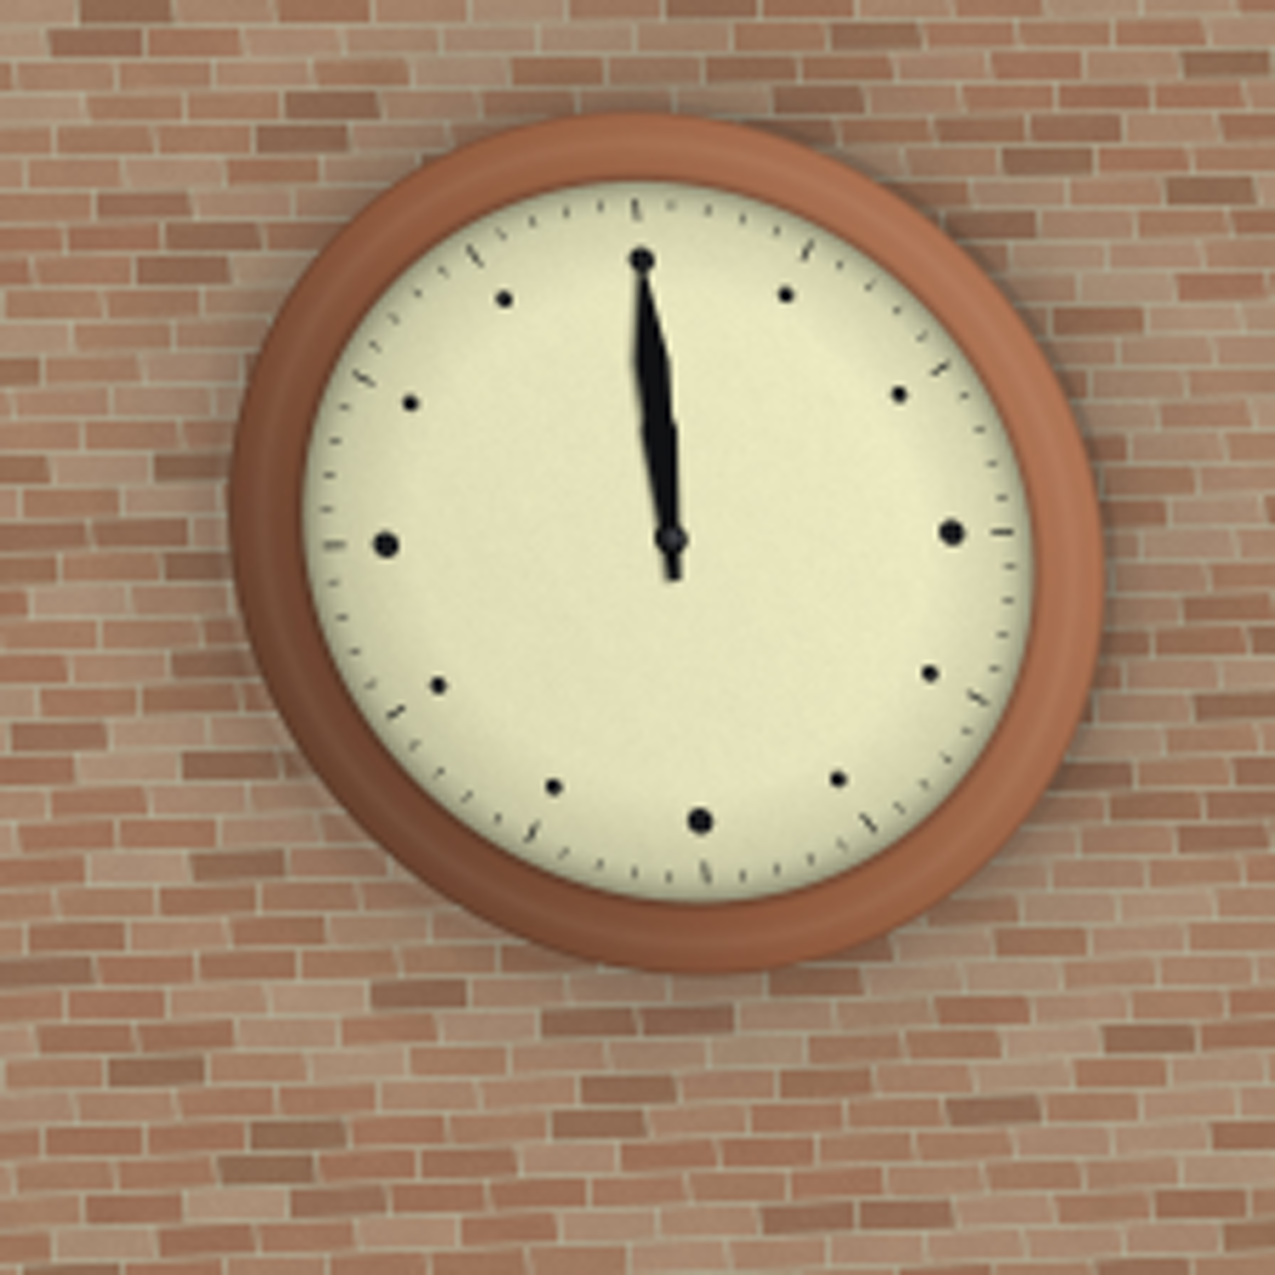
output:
12 h 00 min
